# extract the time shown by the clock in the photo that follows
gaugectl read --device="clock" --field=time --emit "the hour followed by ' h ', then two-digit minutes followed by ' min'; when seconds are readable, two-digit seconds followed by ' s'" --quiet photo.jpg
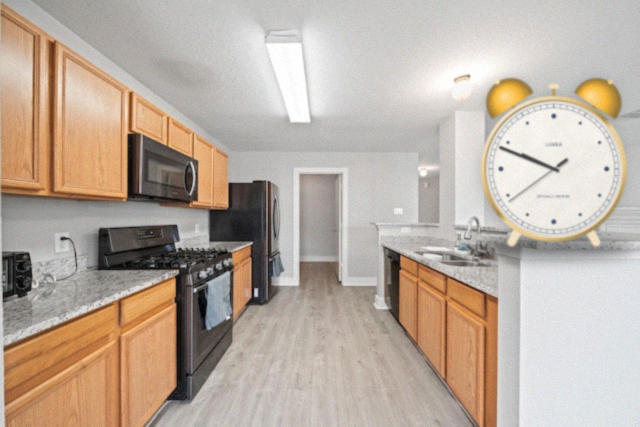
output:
9 h 48 min 39 s
